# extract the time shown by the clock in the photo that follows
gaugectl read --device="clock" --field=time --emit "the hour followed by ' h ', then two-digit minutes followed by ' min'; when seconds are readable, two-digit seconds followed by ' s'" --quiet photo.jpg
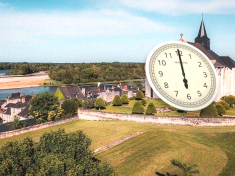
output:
6 h 00 min
